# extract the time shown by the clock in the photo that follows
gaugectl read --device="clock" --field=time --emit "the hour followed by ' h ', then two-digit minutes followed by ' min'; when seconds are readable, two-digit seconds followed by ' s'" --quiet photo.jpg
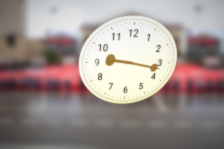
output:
9 h 17 min
